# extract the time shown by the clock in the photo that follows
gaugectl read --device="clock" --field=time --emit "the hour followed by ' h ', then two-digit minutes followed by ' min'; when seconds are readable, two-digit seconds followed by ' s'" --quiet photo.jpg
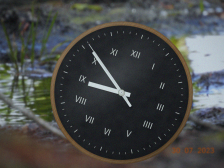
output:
8 h 50 min 51 s
